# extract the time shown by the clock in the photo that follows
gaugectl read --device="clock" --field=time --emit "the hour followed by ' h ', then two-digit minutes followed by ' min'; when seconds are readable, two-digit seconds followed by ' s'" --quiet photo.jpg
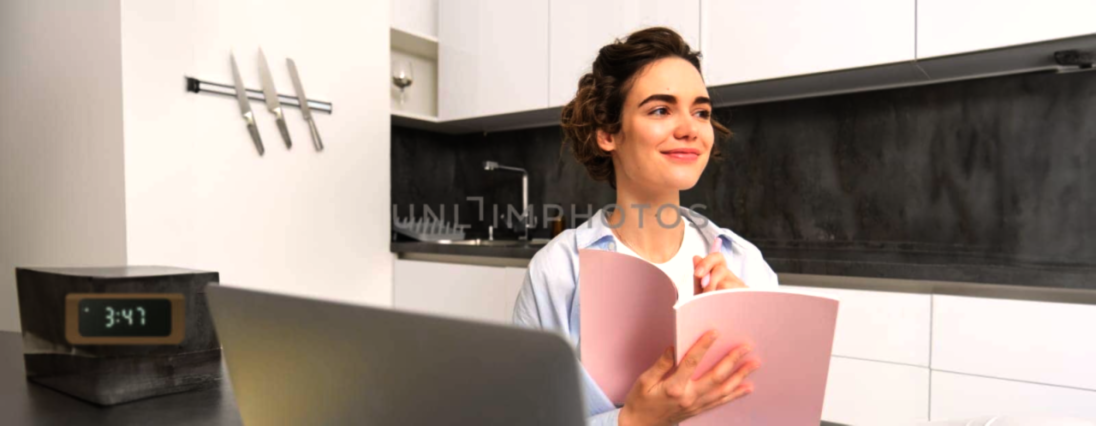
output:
3 h 47 min
